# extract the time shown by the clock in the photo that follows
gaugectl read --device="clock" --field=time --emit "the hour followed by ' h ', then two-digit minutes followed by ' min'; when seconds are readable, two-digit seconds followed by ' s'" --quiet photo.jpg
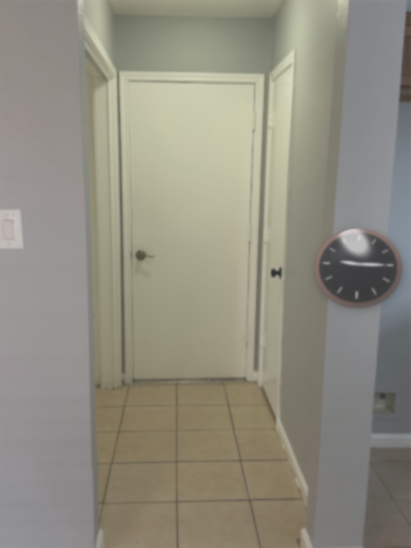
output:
9 h 15 min
